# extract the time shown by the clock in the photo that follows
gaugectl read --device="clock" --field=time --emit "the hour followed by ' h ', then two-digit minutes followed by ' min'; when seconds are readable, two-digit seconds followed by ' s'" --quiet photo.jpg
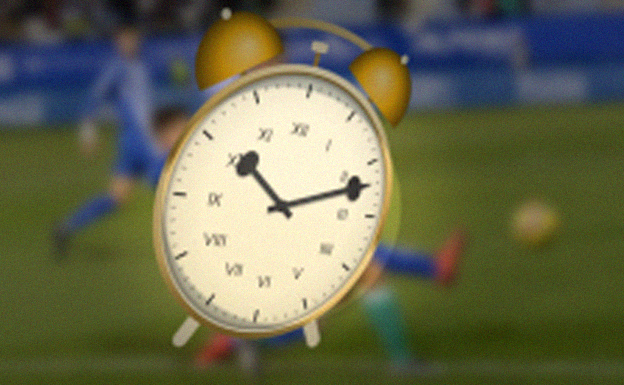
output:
10 h 12 min
